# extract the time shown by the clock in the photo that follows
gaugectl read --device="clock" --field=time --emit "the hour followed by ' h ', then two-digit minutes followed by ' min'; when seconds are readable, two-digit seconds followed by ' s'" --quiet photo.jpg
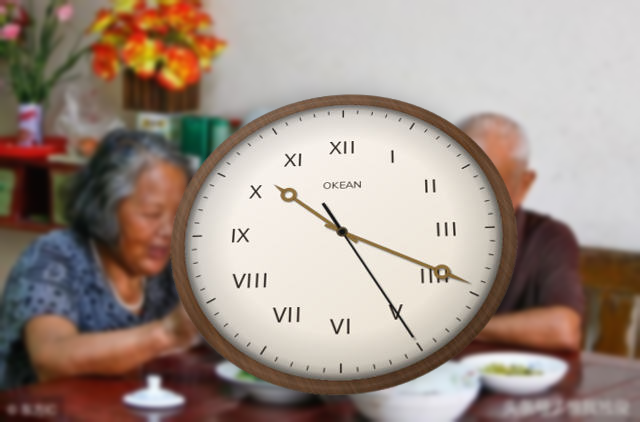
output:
10 h 19 min 25 s
